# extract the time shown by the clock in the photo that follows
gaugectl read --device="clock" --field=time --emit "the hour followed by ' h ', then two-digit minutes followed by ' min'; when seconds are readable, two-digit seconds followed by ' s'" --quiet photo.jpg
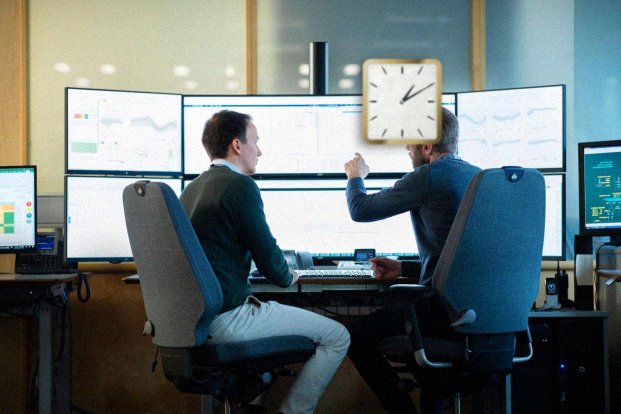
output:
1 h 10 min
